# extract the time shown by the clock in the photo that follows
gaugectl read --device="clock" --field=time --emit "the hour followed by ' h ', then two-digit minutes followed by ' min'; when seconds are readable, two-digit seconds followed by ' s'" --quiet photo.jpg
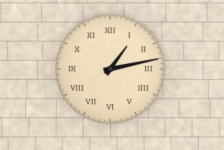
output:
1 h 13 min
